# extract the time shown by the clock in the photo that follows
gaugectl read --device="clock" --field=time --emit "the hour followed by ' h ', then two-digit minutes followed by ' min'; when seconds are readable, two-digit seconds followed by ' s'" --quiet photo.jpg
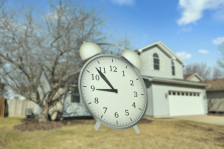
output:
8 h 53 min
